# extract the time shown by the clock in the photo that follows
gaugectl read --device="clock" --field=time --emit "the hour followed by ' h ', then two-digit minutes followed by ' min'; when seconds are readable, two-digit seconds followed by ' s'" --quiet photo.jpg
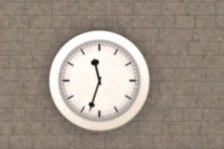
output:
11 h 33 min
